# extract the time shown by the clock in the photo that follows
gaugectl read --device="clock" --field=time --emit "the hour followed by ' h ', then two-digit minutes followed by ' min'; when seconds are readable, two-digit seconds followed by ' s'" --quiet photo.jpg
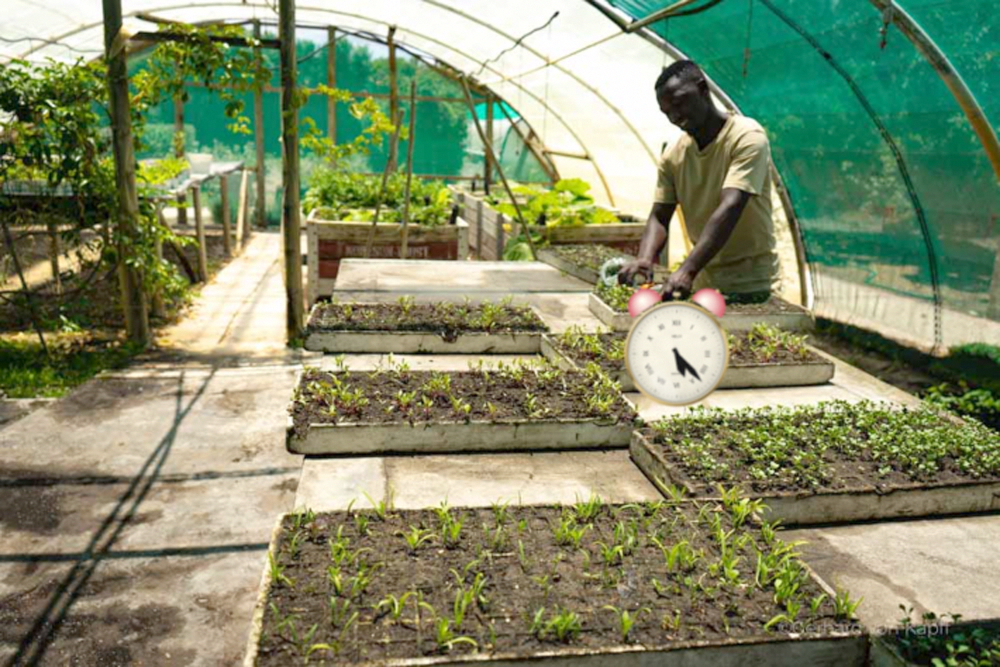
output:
5 h 23 min
